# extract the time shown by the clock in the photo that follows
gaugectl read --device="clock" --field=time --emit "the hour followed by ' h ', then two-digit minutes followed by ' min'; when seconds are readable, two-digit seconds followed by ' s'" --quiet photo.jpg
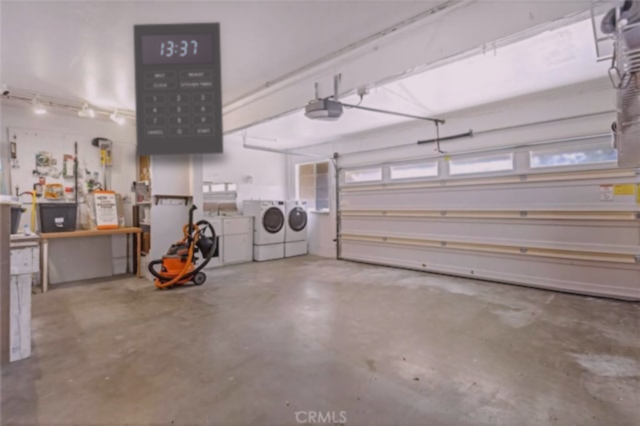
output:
13 h 37 min
